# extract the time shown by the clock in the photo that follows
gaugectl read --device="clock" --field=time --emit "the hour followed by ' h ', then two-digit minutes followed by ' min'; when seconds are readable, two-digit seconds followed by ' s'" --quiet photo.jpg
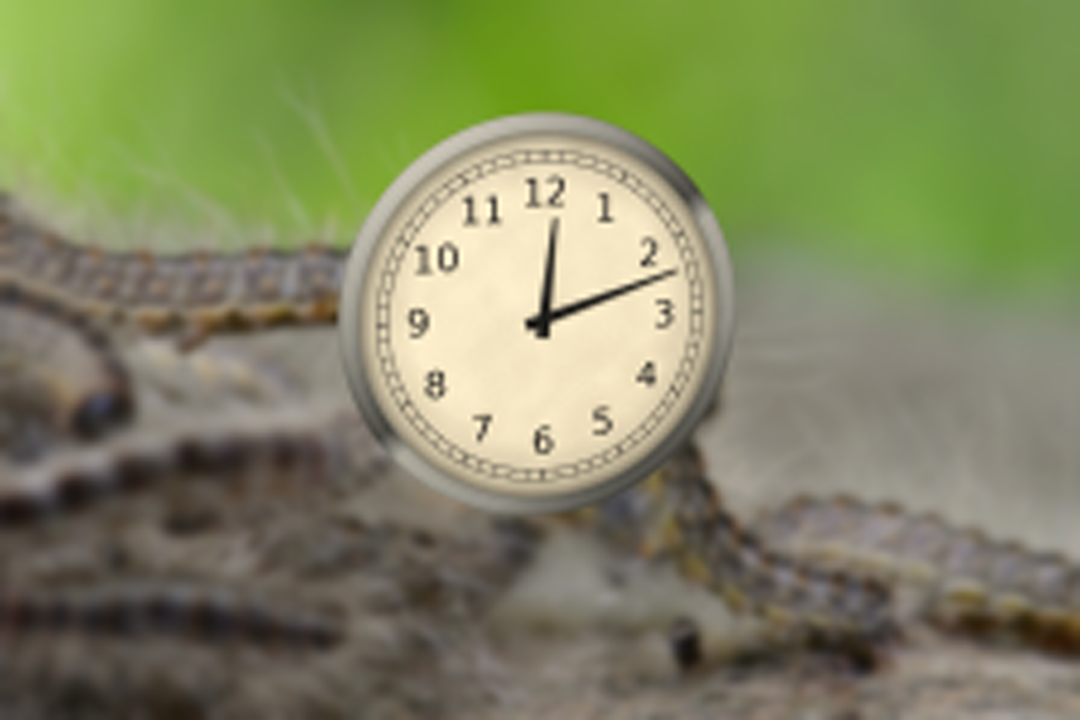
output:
12 h 12 min
